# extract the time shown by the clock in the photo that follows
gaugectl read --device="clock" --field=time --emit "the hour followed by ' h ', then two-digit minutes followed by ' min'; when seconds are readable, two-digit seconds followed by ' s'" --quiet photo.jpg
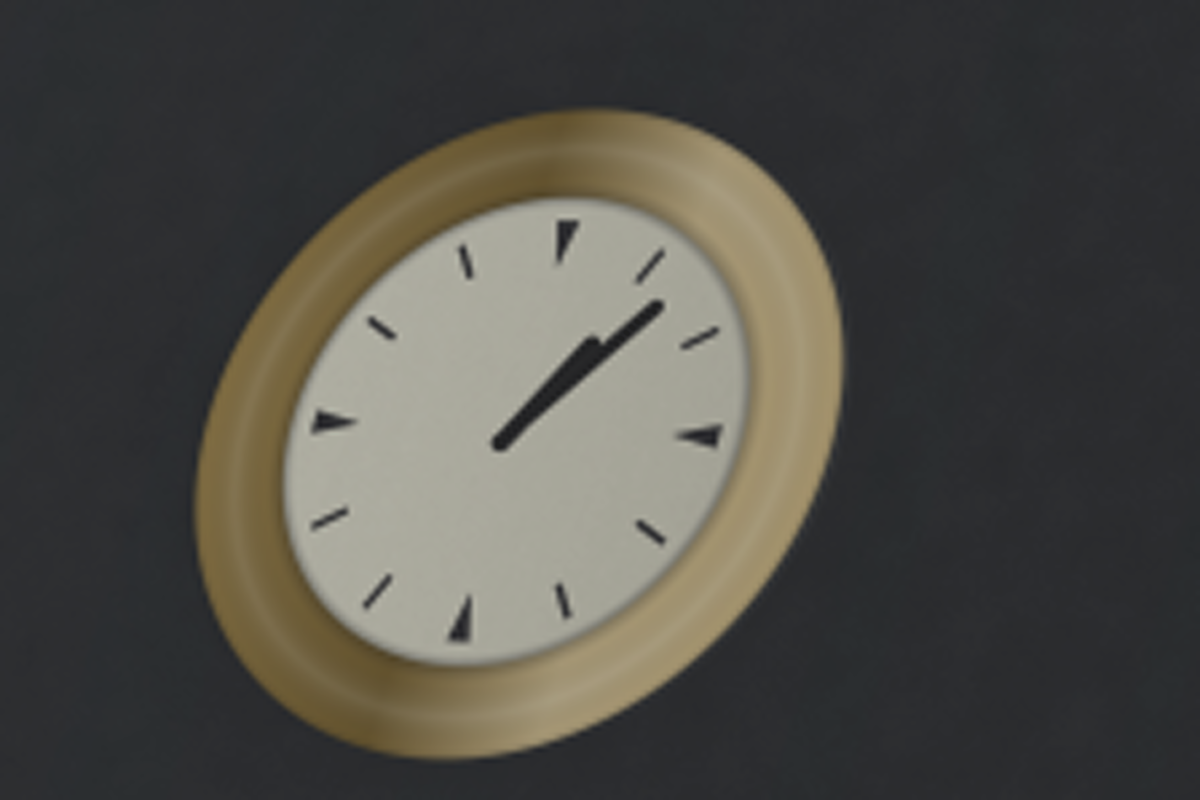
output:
1 h 07 min
